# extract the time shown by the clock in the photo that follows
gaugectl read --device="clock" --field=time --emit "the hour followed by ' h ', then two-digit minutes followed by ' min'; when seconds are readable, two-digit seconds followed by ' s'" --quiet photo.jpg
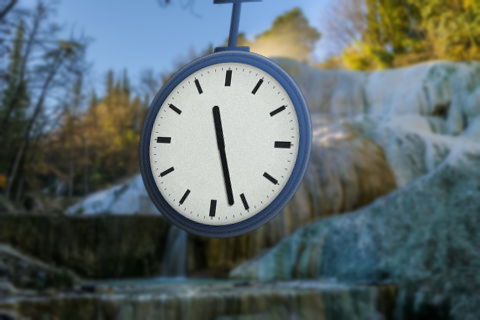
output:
11 h 27 min
